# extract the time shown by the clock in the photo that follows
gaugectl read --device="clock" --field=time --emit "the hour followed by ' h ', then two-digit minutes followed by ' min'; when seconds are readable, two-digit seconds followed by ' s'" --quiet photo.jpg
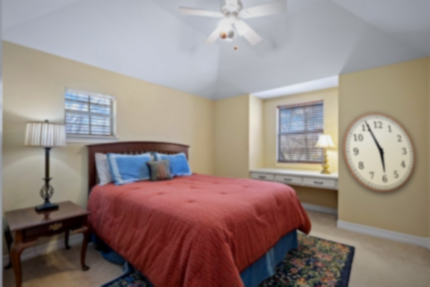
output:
5 h 56 min
